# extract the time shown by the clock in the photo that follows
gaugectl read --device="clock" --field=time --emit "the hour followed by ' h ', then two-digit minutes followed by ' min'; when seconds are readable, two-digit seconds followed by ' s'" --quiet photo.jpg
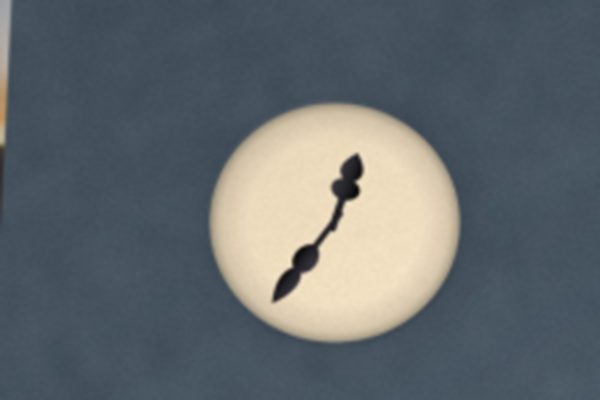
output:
12 h 36 min
